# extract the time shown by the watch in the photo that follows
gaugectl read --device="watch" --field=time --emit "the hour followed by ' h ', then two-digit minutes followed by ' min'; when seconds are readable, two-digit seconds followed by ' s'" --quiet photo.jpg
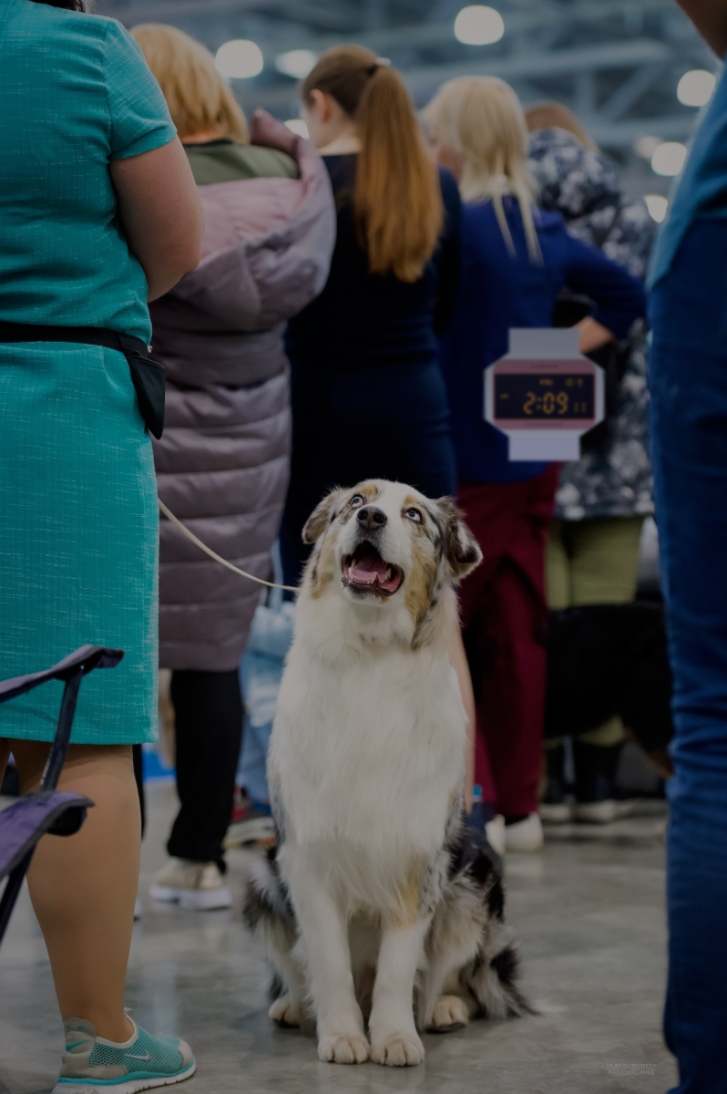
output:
2 h 09 min
